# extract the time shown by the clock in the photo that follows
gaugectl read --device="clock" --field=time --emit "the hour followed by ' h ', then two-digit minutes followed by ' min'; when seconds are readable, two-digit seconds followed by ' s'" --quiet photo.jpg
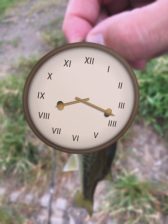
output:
8 h 18 min
